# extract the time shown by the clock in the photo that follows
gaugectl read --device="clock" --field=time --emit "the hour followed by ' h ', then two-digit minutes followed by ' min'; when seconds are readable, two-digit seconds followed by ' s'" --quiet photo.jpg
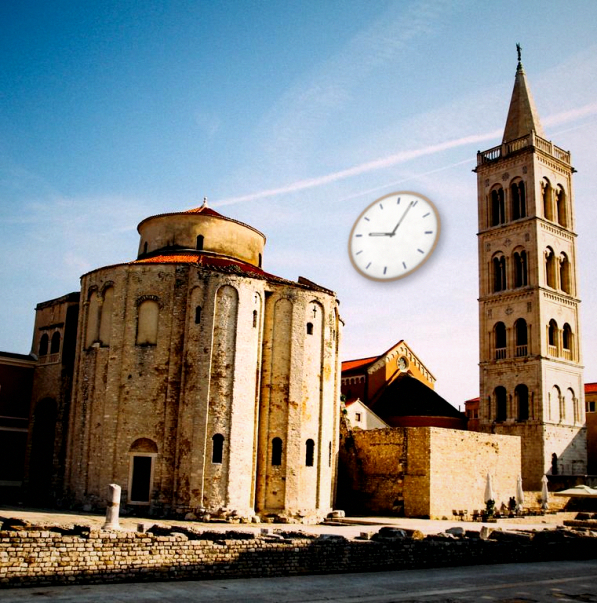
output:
9 h 04 min
